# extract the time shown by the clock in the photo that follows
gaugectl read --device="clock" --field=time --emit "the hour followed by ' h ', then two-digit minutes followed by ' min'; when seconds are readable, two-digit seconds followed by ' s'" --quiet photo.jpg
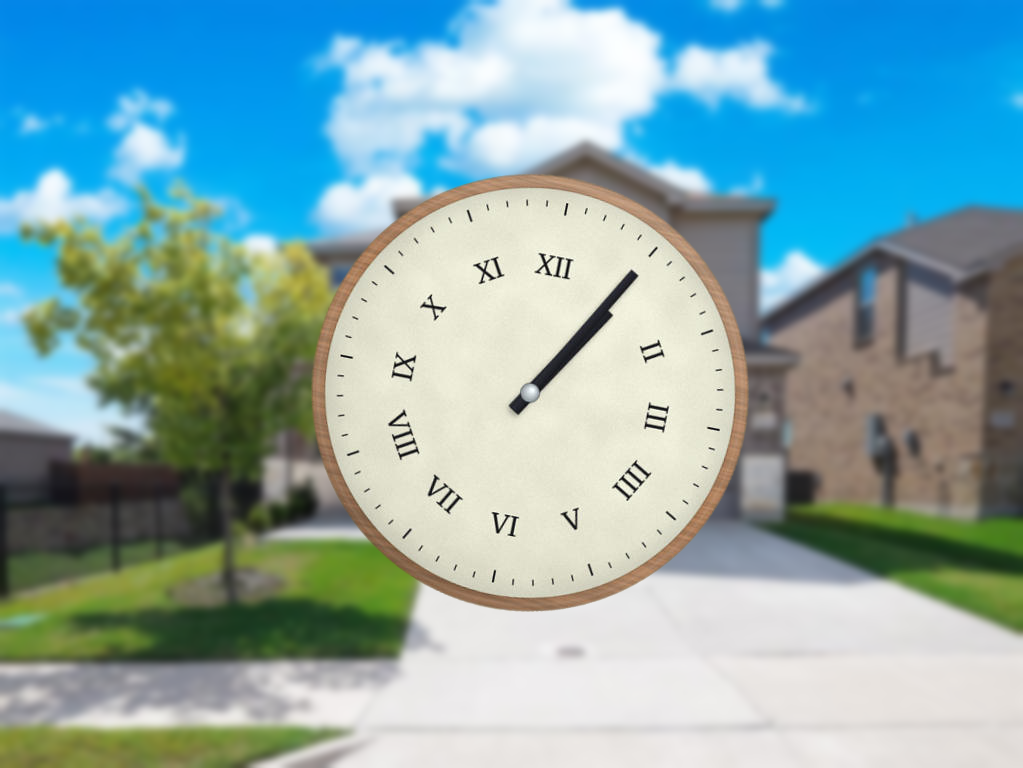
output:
1 h 05 min
